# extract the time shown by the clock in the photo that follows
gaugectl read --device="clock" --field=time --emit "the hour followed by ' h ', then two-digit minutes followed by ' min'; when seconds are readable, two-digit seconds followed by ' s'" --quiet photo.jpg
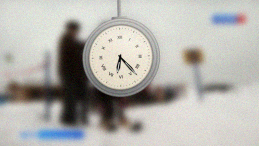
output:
6 h 23 min
